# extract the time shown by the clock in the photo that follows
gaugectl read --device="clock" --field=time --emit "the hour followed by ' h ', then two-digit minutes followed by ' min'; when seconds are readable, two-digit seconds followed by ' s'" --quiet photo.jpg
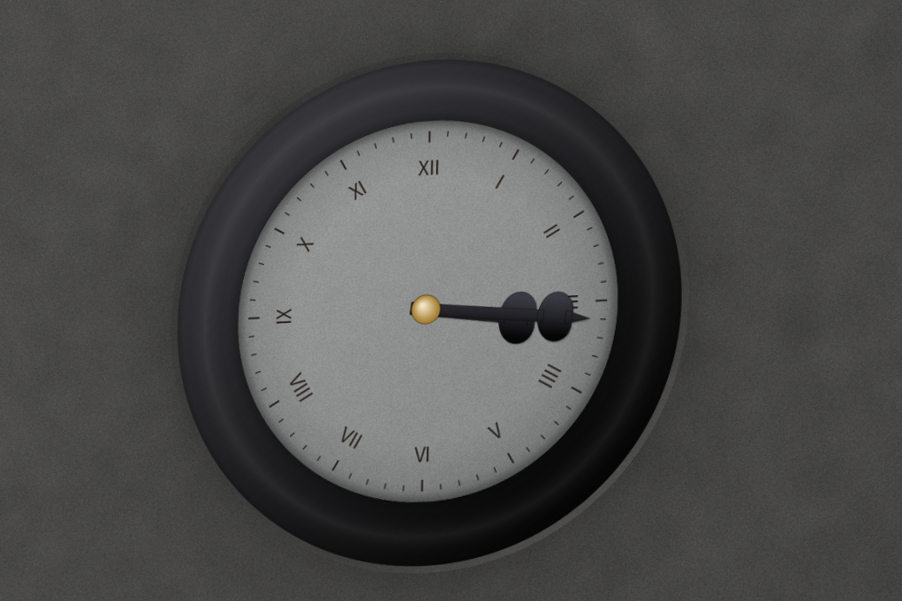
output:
3 h 16 min
